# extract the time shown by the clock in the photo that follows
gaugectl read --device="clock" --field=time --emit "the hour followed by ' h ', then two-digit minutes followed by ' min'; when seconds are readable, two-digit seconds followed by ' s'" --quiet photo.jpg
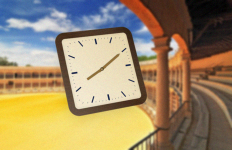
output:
8 h 10 min
